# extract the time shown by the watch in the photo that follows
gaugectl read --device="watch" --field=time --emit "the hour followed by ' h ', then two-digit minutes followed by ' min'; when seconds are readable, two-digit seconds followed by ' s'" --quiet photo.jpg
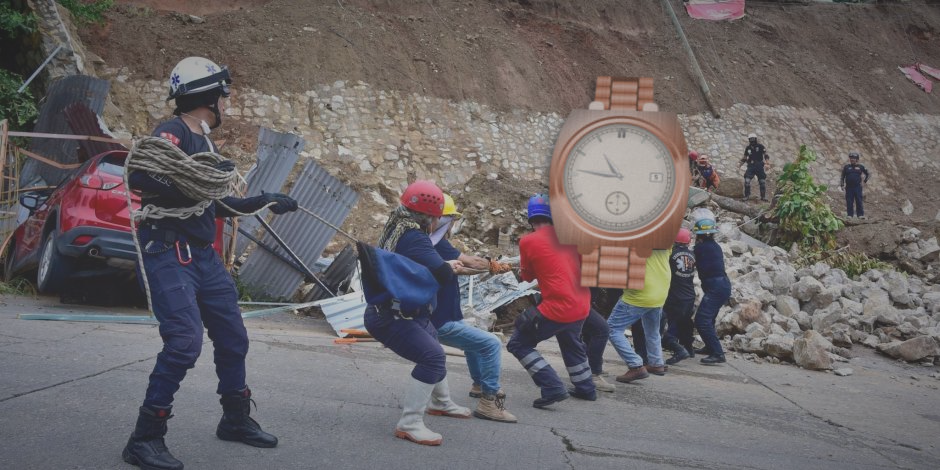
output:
10 h 46 min
